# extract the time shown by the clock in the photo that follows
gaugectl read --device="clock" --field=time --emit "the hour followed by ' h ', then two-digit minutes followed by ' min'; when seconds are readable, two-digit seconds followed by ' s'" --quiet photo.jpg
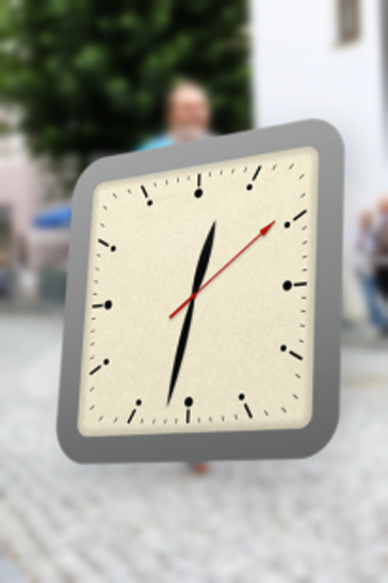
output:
12 h 32 min 09 s
